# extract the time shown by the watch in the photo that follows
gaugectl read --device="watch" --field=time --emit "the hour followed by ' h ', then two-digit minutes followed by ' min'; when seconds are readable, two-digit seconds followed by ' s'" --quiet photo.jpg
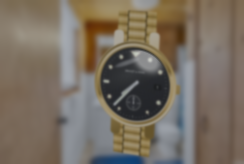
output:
7 h 37 min
